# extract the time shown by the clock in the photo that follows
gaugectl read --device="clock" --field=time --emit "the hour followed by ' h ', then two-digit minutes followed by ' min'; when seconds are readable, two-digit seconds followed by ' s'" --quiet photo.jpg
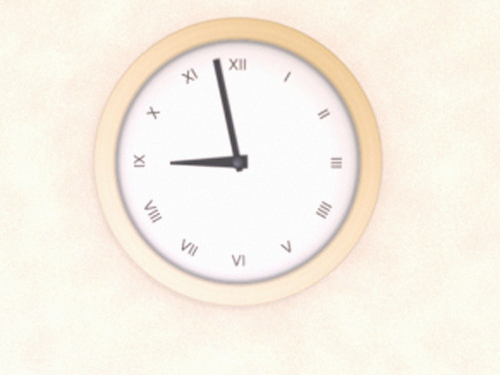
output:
8 h 58 min
